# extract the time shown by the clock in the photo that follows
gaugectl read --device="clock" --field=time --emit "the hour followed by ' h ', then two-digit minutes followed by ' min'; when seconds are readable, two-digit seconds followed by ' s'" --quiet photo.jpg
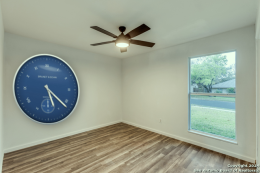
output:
5 h 22 min
